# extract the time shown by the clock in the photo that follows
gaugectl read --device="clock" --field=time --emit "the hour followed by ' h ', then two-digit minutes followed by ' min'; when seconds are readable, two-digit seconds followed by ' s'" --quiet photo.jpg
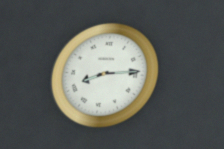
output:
8 h 14 min
